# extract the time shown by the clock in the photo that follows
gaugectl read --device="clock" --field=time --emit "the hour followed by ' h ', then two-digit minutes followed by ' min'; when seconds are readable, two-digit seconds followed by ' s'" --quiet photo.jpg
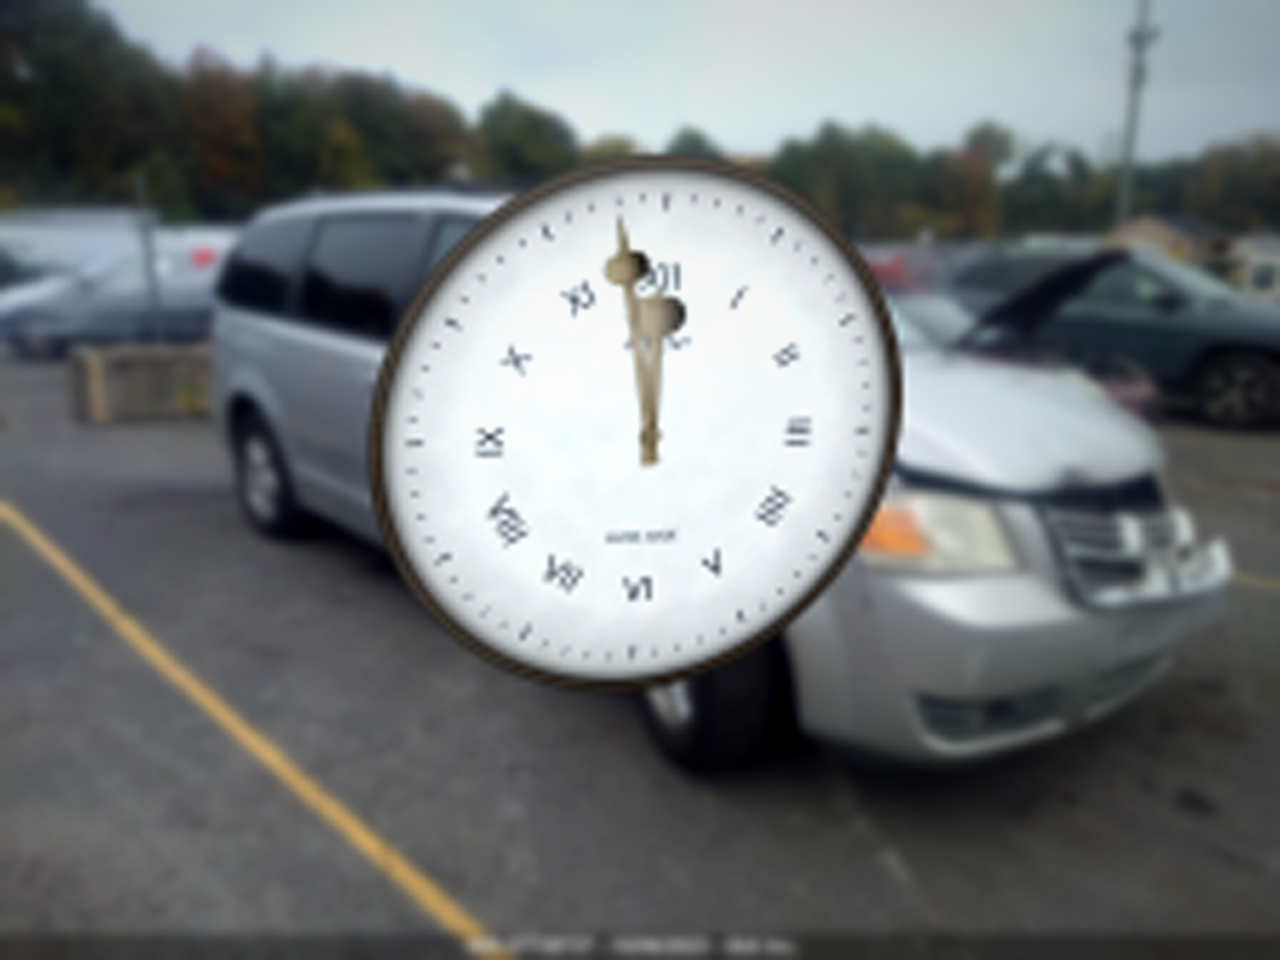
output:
11 h 58 min
